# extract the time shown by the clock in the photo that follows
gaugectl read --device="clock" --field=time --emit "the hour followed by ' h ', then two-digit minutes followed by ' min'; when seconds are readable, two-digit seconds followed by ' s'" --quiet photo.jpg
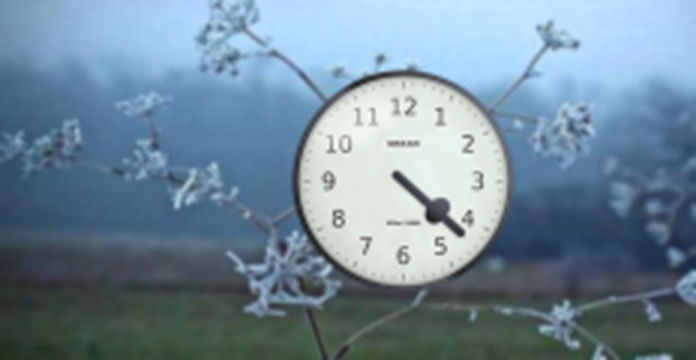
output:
4 h 22 min
